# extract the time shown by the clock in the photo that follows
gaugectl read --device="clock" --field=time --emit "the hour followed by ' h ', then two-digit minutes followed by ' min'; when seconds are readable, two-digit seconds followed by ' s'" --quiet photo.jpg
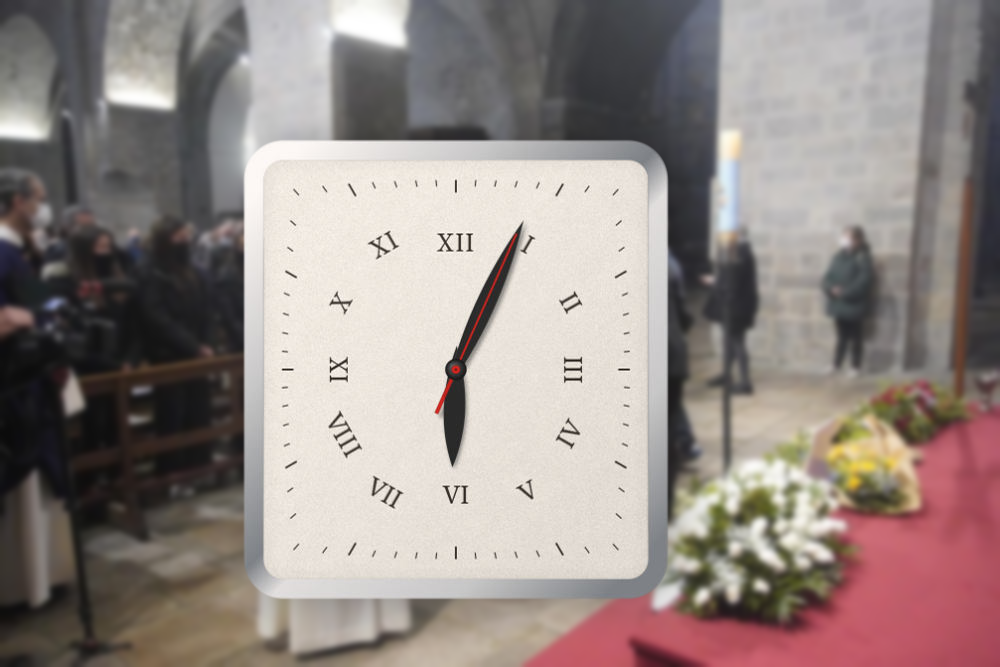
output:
6 h 04 min 04 s
